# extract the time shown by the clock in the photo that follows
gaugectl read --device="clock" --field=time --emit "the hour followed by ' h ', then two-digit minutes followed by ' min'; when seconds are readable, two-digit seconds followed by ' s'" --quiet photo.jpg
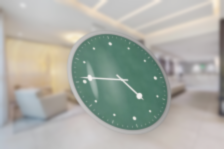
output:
4 h 46 min
